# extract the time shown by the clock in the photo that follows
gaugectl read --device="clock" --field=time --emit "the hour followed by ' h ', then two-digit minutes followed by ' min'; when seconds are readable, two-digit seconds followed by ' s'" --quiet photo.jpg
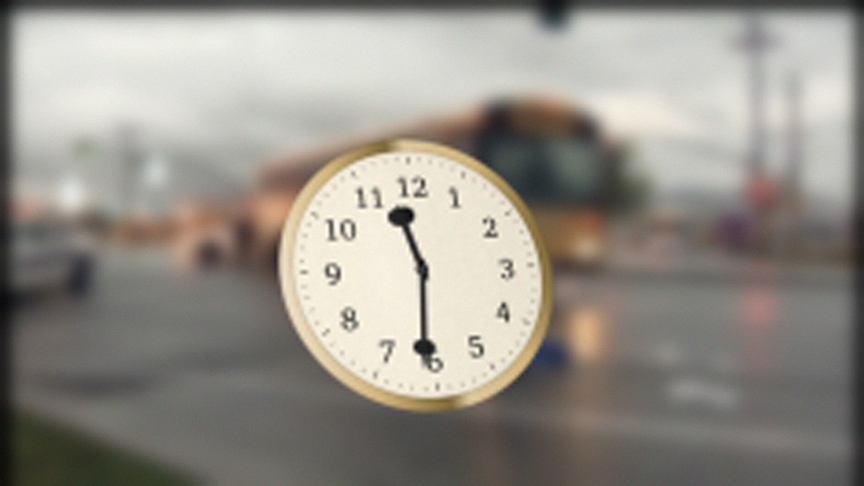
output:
11 h 31 min
